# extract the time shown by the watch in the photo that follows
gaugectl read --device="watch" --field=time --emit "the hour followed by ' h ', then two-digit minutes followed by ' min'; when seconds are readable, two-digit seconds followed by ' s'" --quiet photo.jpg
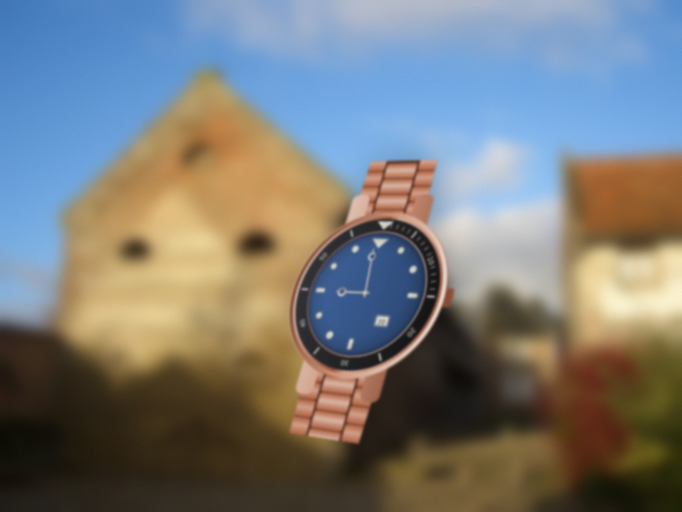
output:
8 h 59 min
